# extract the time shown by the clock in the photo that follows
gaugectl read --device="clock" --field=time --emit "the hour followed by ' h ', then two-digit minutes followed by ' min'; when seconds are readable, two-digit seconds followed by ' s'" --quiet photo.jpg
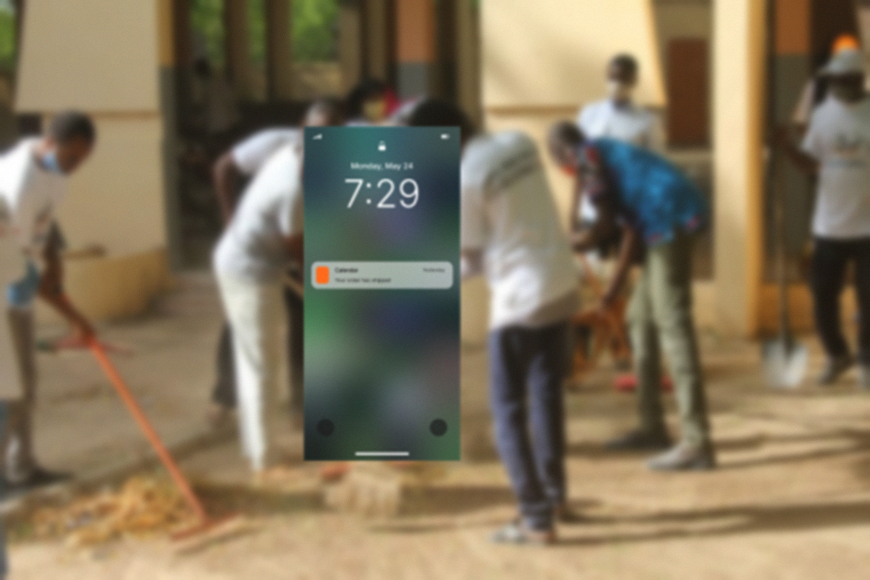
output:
7 h 29 min
